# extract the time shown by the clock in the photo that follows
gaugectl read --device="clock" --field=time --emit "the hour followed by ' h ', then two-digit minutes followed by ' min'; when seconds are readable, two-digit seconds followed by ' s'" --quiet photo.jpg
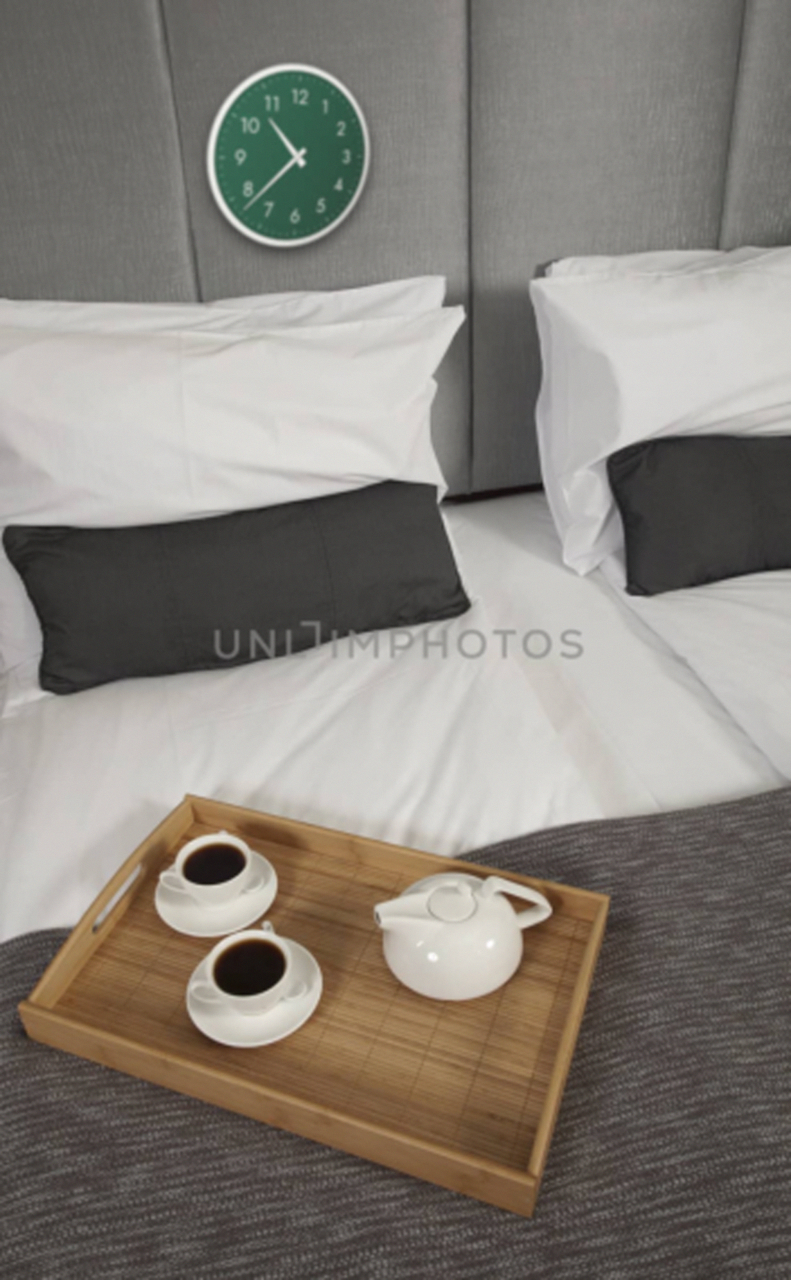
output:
10 h 38 min
